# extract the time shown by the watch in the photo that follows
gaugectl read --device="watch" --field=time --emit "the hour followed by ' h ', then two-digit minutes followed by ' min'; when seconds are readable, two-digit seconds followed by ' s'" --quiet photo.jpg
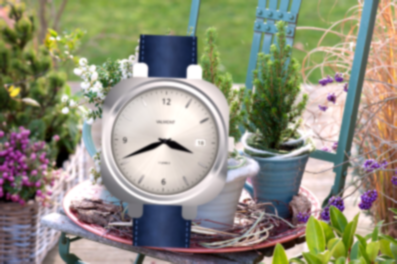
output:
3 h 41 min
